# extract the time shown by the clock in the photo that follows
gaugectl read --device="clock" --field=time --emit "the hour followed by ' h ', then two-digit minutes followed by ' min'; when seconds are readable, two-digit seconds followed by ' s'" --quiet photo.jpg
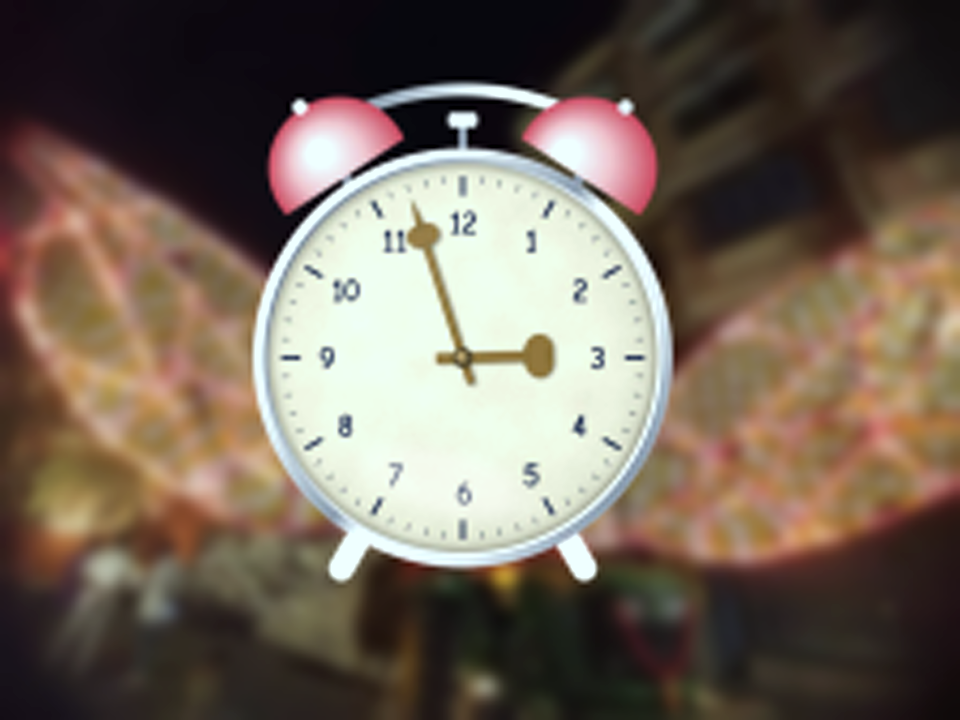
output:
2 h 57 min
